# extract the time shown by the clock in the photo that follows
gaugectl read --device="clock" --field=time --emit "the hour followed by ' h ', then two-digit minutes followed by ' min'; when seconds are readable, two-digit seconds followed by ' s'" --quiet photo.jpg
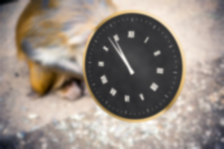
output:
10 h 53 min
